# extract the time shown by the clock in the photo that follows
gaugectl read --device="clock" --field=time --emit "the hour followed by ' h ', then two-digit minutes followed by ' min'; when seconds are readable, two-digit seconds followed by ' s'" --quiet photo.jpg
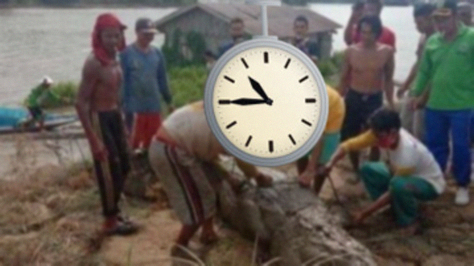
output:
10 h 45 min
